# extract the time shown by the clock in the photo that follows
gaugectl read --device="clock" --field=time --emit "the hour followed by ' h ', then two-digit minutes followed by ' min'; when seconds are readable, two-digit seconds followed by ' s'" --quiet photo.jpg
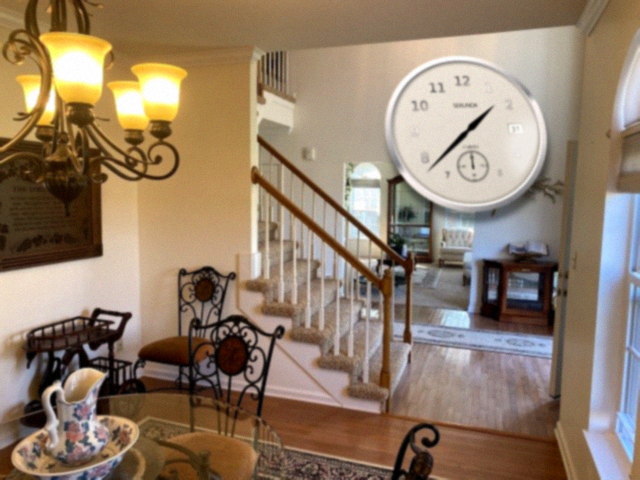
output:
1 h 38 min
